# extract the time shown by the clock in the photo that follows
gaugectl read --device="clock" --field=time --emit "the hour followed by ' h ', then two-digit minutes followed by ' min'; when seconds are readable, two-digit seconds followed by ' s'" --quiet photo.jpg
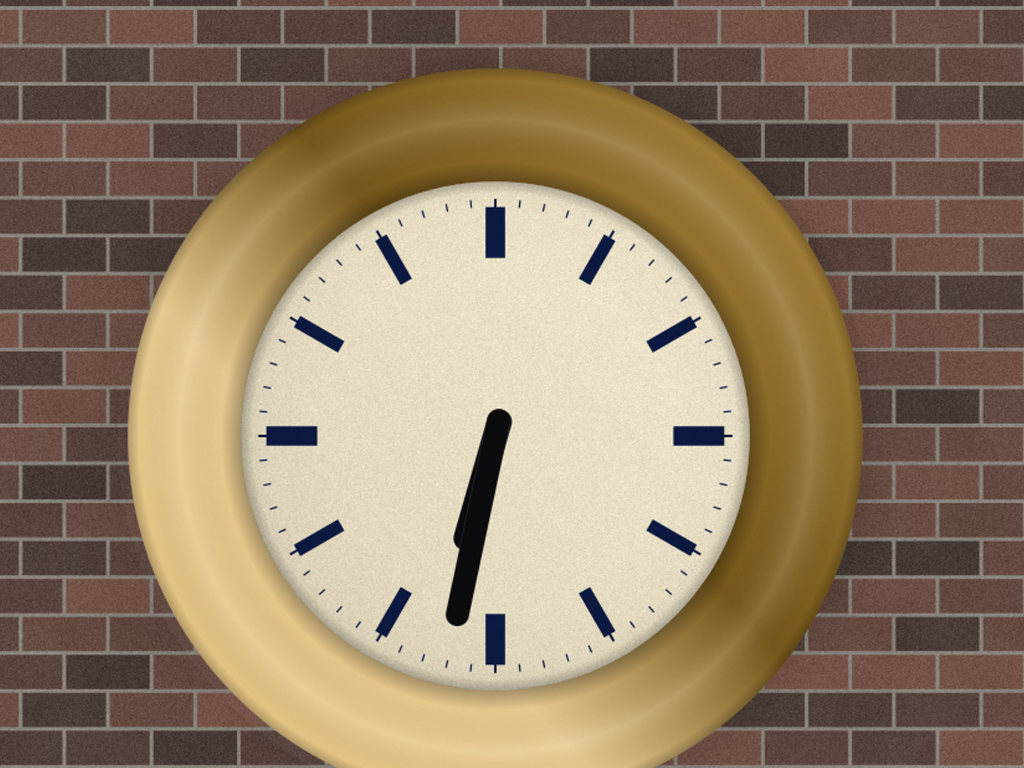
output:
6 h 32 min
